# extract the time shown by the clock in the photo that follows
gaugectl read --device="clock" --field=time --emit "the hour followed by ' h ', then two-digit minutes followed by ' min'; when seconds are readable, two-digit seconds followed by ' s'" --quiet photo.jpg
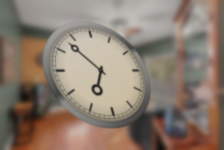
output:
6 h 53 min
